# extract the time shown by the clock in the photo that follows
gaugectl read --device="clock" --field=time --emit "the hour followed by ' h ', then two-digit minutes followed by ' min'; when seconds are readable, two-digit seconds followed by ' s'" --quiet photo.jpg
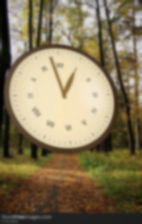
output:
12 h 58 min
